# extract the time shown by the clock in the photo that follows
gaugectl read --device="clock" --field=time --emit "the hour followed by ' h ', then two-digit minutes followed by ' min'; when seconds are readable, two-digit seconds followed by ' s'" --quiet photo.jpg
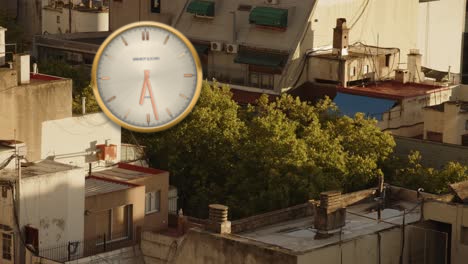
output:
6 h 28 min
